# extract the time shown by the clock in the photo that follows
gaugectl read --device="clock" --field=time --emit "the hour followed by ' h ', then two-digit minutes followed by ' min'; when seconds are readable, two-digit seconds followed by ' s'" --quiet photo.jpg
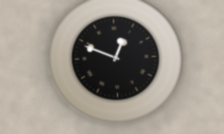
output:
12 h 49 min
